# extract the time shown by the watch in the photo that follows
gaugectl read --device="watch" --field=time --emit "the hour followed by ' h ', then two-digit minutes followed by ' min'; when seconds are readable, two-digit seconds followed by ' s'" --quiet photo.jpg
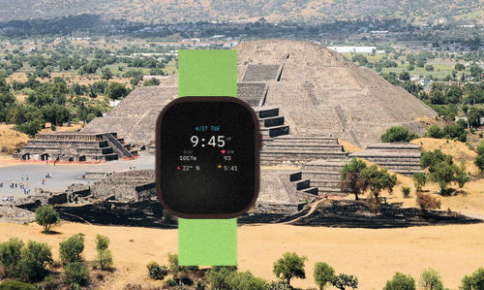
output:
9 h 45 min
